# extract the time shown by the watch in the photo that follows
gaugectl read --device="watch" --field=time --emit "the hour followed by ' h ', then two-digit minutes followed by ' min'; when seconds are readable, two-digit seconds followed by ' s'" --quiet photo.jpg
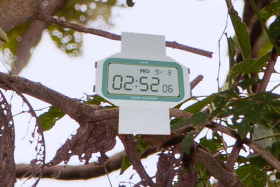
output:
2 h 52 min 06 s
